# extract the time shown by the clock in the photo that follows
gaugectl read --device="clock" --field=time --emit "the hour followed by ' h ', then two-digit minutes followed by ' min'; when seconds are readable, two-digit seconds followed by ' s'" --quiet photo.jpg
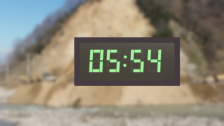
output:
5 h 54 min
